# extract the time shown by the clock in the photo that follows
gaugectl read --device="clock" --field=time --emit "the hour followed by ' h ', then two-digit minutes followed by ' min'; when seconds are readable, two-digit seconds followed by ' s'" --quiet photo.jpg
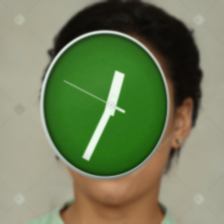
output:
12 h 34 min 49 s
